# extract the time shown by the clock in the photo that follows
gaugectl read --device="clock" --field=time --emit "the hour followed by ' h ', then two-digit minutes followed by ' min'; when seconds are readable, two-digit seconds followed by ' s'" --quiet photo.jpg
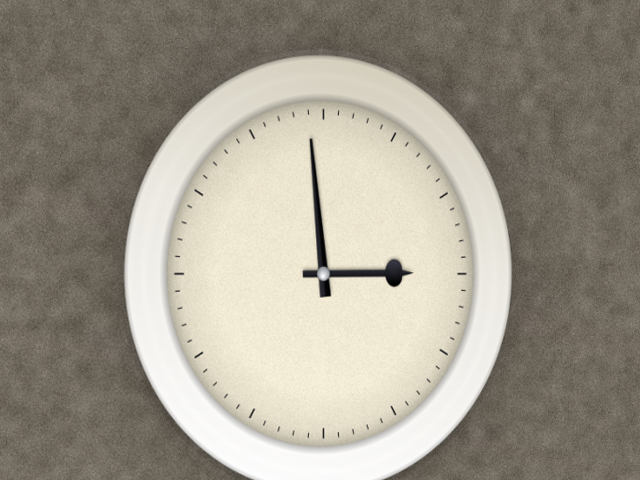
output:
2 h 59 min
